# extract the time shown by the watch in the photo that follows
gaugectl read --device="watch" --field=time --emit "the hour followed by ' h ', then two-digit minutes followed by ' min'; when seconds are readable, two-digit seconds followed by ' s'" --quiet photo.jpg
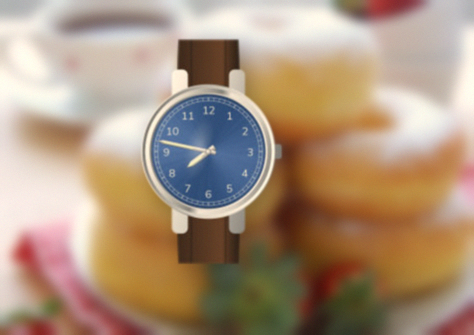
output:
7 h 47 min
